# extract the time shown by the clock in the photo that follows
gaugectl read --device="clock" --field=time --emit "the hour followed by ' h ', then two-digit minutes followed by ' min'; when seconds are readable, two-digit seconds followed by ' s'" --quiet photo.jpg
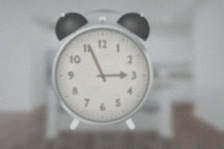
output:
2 h 56 min
